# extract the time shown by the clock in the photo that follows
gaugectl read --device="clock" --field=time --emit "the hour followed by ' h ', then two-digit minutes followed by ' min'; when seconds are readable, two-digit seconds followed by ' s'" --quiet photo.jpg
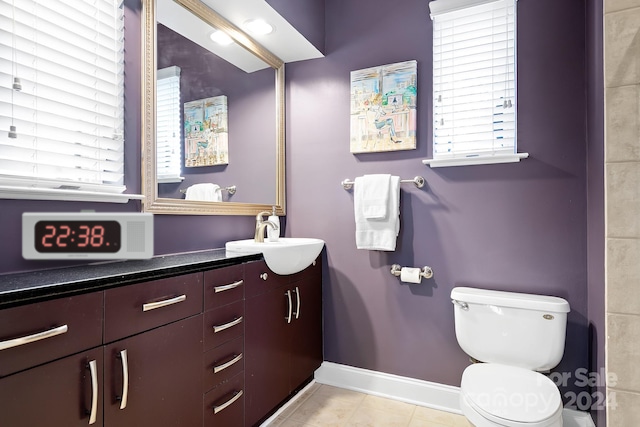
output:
22 h 38 min
